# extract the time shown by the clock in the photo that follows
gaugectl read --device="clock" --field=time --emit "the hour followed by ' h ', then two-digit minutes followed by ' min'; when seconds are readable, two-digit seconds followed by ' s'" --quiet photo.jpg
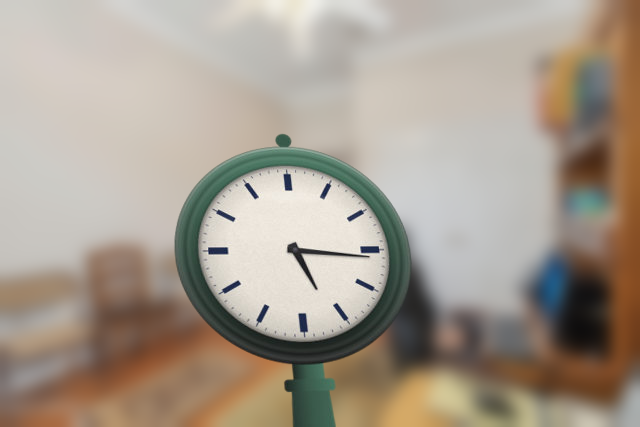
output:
5 h 16 min
